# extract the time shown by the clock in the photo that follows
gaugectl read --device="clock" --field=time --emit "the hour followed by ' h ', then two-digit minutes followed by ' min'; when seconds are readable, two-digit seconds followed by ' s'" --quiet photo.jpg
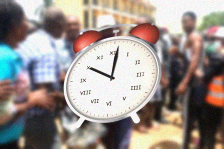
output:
10 h 01 min
